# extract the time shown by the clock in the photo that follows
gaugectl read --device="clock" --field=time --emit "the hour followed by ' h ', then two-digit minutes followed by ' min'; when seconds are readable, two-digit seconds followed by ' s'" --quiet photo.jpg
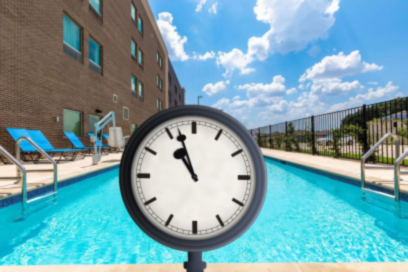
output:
10 h 57 min
